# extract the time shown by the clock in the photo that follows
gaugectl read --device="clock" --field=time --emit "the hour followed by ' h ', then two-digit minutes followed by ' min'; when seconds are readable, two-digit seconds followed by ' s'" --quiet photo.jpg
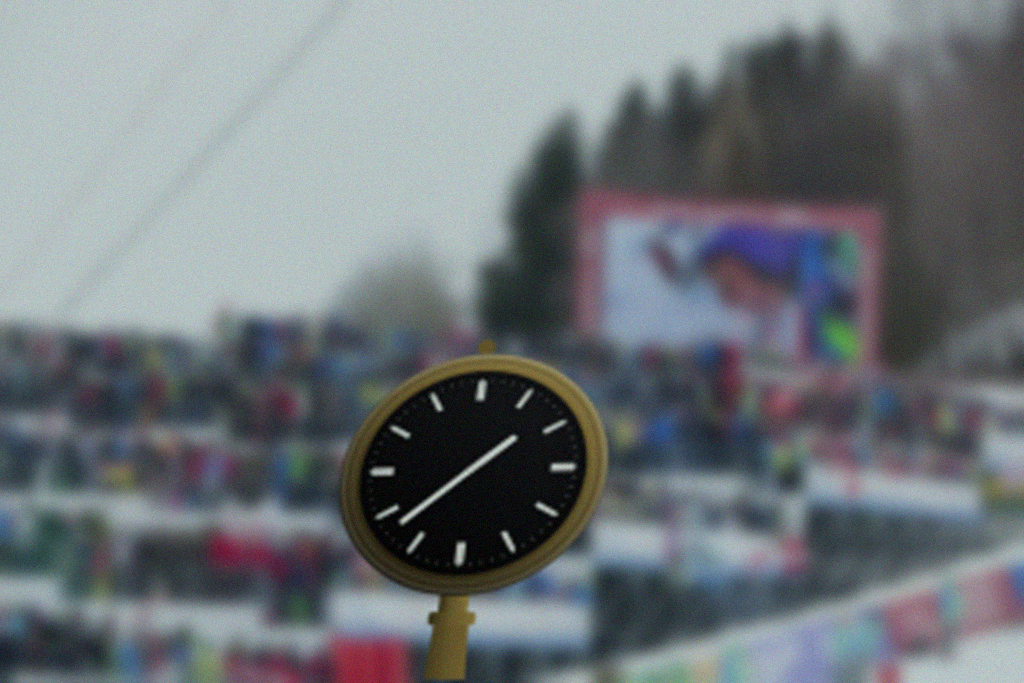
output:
1 h 38 min
